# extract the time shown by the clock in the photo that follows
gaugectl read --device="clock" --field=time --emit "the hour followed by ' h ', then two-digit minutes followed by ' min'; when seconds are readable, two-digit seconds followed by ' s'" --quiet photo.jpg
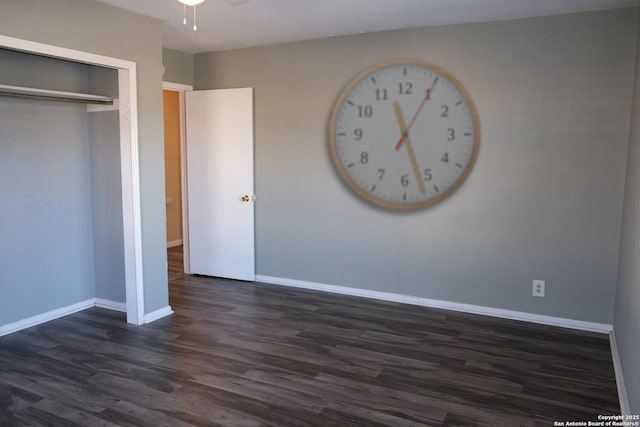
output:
11 h 27 min 05 s
